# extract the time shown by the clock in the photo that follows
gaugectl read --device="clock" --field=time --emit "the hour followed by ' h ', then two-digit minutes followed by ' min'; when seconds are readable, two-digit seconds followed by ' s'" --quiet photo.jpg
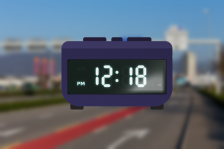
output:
12 h 18 min
